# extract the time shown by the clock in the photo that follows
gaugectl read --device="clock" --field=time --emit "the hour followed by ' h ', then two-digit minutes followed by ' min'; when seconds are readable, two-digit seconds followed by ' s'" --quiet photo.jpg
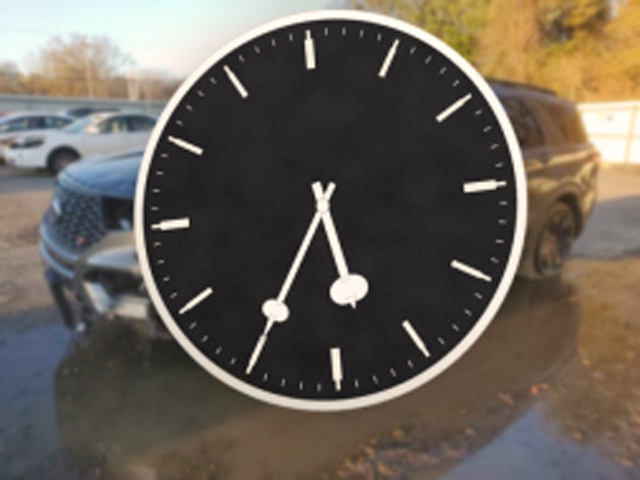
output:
5 h 35 min
